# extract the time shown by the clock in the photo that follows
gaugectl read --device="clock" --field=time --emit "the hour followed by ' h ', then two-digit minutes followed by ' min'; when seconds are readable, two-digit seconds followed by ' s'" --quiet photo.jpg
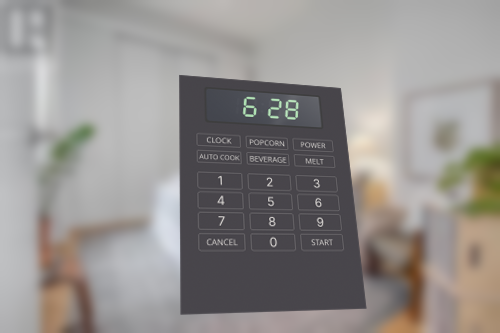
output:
6 h 28 min
